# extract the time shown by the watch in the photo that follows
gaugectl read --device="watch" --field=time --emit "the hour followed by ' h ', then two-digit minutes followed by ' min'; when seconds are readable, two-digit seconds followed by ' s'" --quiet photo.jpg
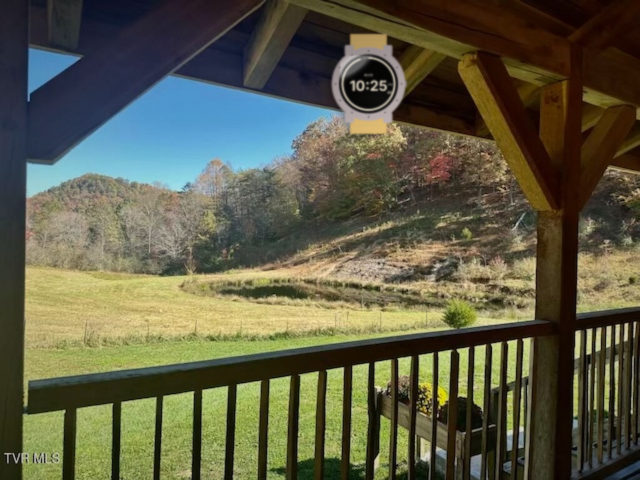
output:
10 h 25 min
